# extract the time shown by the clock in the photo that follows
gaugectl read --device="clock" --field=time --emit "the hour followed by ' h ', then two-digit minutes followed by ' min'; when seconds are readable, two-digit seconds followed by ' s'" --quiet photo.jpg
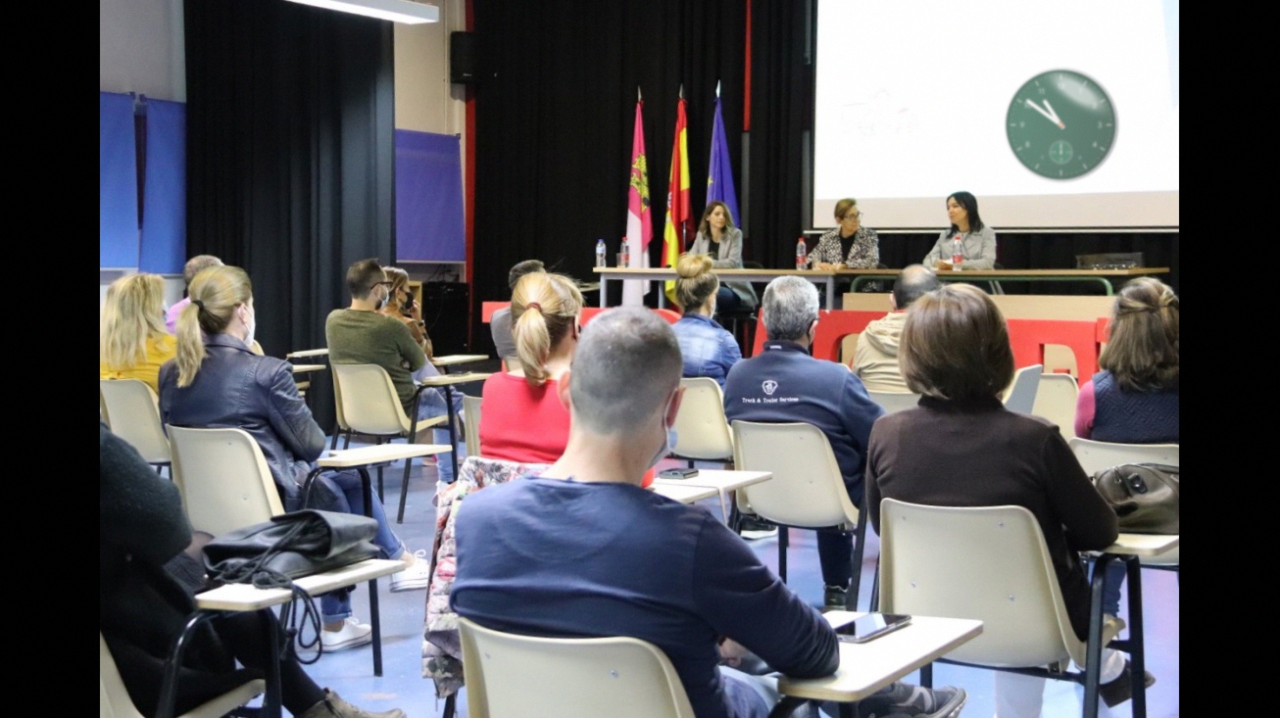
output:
10 h 51 min
